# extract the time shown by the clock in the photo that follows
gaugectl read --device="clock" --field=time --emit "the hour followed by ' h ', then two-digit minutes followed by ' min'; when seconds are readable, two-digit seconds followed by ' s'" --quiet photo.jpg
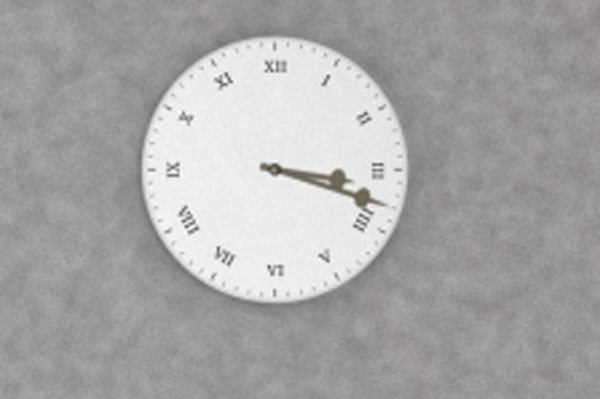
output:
3 h 18 min
